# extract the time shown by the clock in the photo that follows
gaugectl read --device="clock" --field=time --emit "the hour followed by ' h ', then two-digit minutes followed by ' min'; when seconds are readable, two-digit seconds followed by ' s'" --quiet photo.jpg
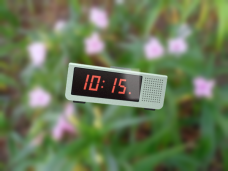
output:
10 h 15 min
